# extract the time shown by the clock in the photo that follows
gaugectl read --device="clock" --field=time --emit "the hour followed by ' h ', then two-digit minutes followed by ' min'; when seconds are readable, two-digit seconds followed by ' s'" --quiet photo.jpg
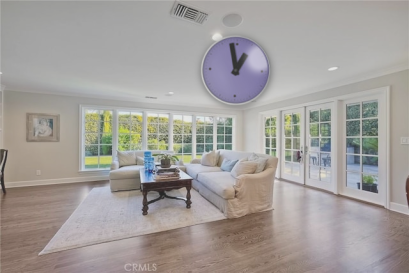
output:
12 h 58 min
